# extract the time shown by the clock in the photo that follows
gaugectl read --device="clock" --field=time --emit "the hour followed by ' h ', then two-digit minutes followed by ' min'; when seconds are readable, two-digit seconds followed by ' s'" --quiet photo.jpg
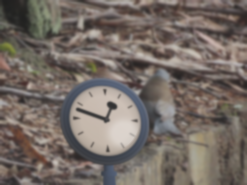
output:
12 h 48 min
